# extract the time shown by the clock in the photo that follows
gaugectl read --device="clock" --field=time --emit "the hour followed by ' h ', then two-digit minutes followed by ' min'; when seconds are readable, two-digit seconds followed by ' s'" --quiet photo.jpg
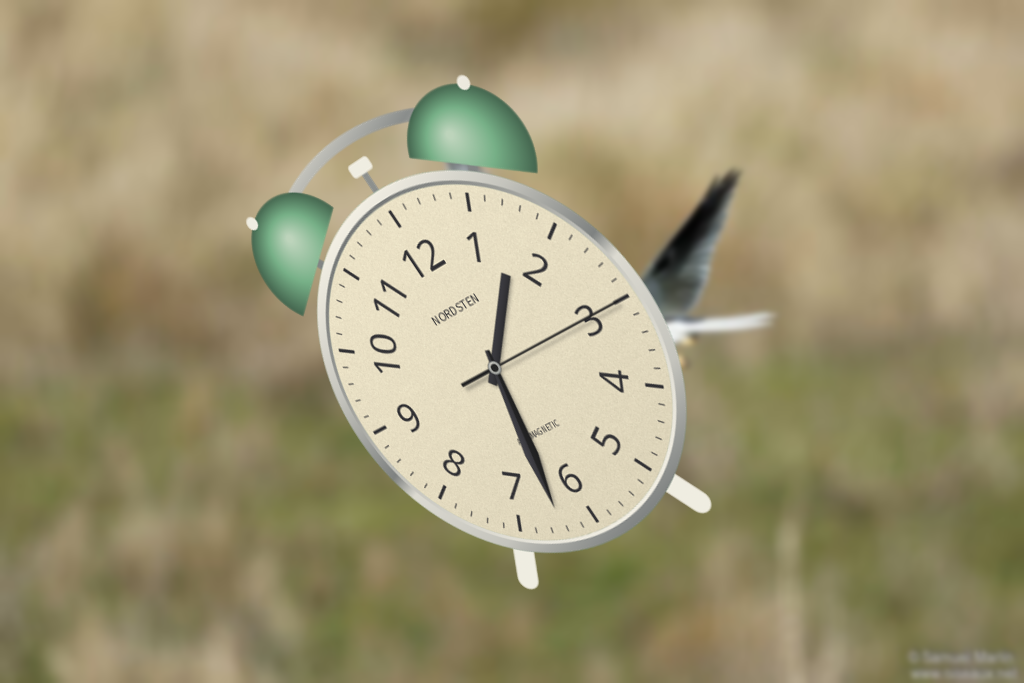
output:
1 h 32 min 15 s
